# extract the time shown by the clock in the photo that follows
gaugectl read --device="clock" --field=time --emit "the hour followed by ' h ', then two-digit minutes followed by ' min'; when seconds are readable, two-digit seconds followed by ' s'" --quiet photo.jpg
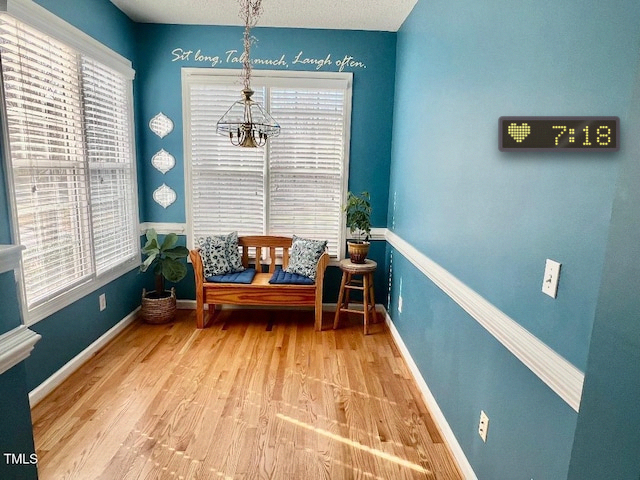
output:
7 h 18 min
